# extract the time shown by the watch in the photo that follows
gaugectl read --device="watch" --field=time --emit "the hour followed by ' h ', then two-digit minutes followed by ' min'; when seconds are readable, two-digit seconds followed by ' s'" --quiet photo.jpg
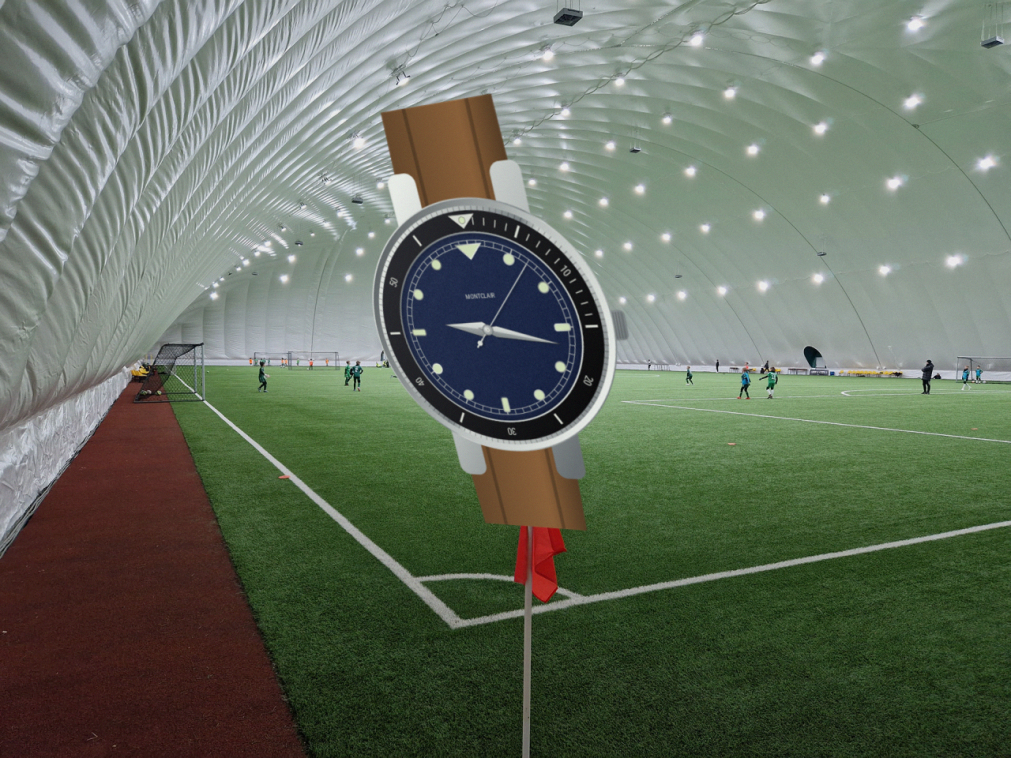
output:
9 h 17 min 07 s
